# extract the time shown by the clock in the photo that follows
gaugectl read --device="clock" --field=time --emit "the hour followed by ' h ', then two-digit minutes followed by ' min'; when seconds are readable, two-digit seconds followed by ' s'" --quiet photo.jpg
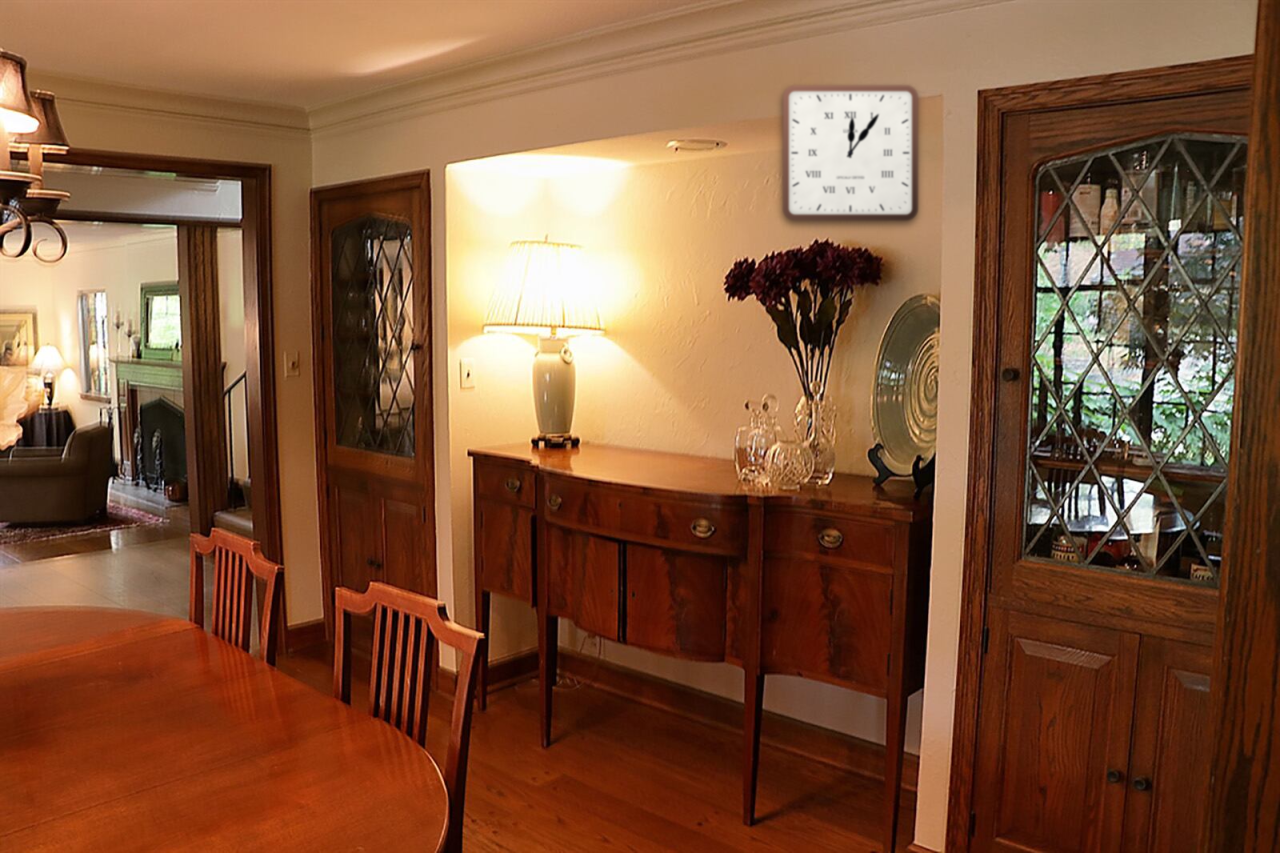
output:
12 h 06 min
